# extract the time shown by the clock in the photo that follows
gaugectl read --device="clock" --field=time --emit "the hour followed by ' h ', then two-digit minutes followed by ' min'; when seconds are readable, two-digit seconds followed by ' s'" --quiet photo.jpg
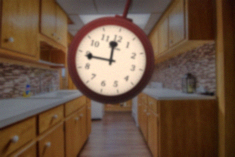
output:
11 h 44 min
